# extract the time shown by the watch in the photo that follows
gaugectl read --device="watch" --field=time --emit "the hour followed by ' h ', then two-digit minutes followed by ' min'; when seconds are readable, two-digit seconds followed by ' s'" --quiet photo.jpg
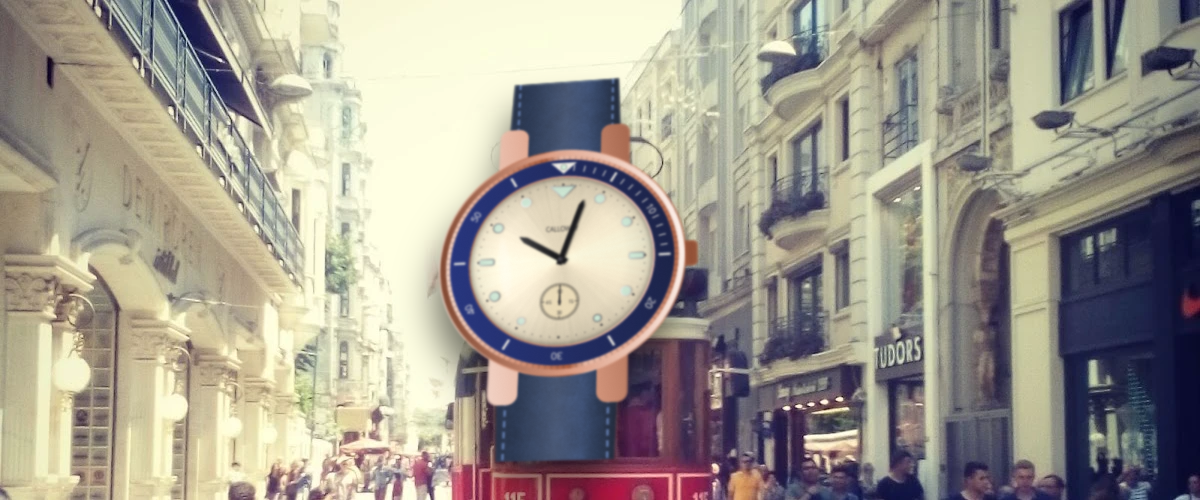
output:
10 h 03 min
